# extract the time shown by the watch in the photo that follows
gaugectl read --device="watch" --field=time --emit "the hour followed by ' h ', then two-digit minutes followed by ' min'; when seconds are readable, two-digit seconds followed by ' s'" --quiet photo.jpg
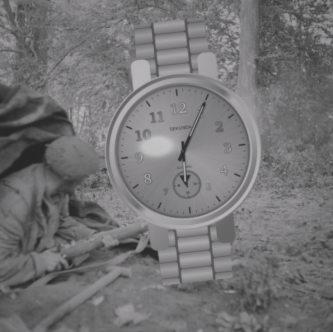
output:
6 h 05 min
